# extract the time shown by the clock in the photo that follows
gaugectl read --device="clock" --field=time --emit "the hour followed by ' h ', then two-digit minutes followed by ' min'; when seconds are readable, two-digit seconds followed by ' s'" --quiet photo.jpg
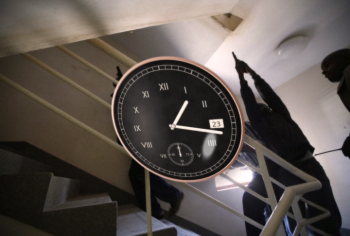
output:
1 h 17 min
